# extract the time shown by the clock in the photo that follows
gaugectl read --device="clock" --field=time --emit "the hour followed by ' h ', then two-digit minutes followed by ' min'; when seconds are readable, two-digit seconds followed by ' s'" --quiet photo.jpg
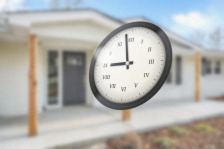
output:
8 h 58 min
